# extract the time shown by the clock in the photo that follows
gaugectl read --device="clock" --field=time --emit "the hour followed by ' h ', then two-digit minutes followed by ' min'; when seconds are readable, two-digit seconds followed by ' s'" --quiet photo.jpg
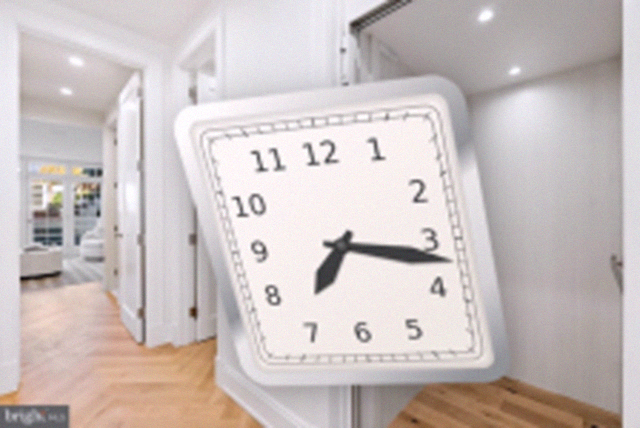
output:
7 h 17 min
